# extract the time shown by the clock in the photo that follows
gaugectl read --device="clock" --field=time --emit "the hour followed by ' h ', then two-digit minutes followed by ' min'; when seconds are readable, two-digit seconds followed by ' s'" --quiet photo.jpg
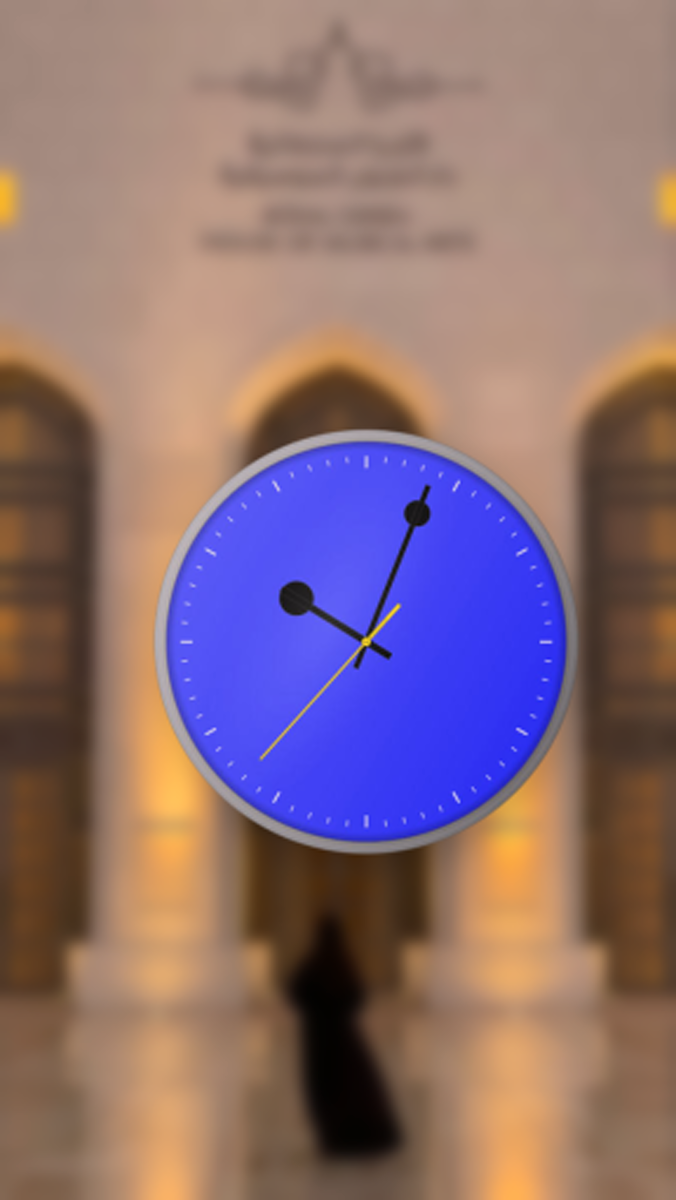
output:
10 h 03 min 37 s
